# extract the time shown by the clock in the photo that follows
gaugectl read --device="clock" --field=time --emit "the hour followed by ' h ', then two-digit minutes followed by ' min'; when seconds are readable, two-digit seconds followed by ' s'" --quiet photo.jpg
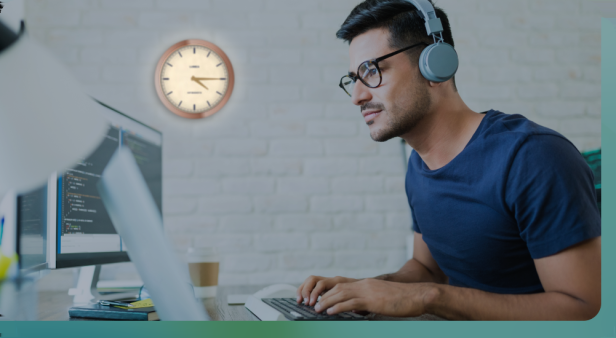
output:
4 h 15 min
